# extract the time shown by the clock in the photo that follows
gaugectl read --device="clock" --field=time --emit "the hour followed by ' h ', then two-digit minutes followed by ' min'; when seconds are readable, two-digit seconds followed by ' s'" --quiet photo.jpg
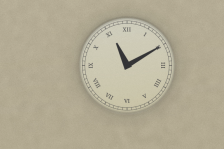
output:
11 h 10 min
